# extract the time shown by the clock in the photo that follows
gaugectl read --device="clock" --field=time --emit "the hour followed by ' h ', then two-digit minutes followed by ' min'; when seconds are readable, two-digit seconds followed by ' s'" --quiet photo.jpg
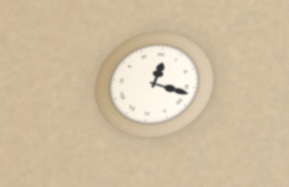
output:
12 h 17 min
